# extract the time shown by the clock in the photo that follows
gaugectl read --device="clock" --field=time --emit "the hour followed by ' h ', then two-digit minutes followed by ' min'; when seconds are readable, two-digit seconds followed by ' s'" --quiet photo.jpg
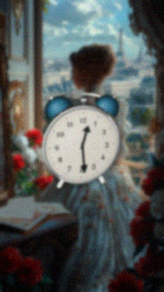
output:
12 h 29 min
